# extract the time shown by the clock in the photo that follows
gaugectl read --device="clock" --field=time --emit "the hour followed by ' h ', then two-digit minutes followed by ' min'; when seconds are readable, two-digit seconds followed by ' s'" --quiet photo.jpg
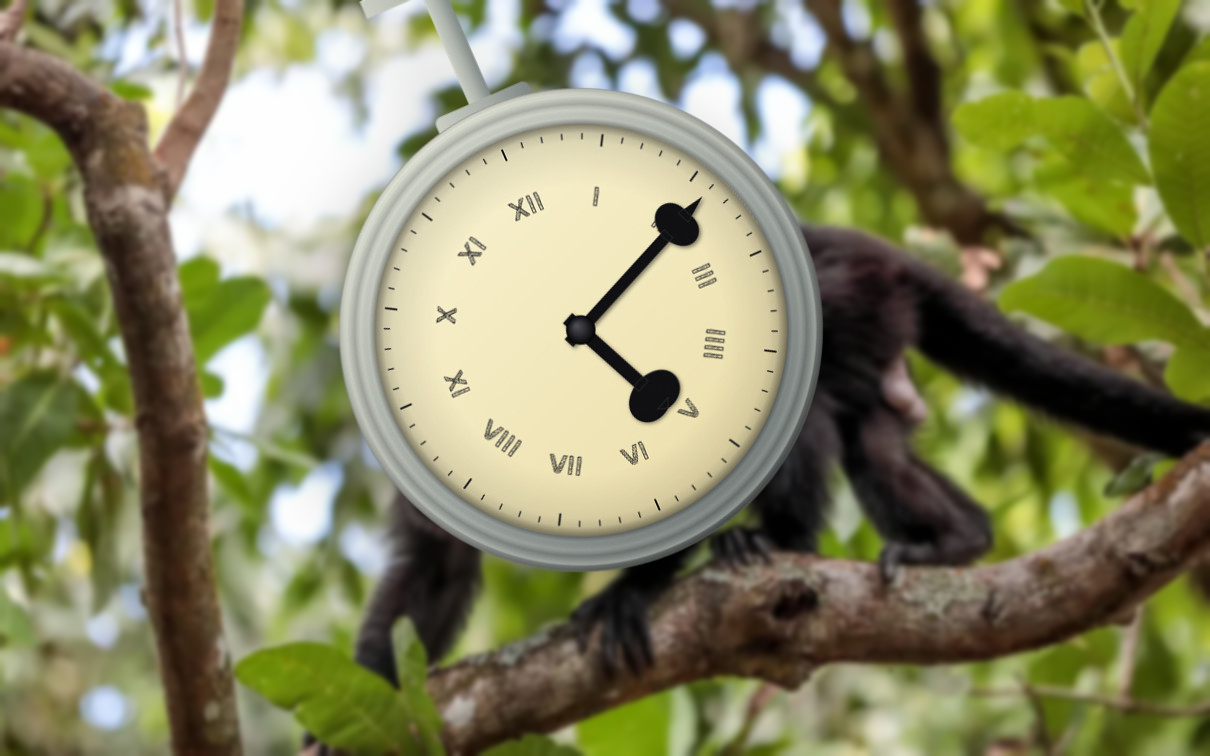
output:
5 h 11 min
